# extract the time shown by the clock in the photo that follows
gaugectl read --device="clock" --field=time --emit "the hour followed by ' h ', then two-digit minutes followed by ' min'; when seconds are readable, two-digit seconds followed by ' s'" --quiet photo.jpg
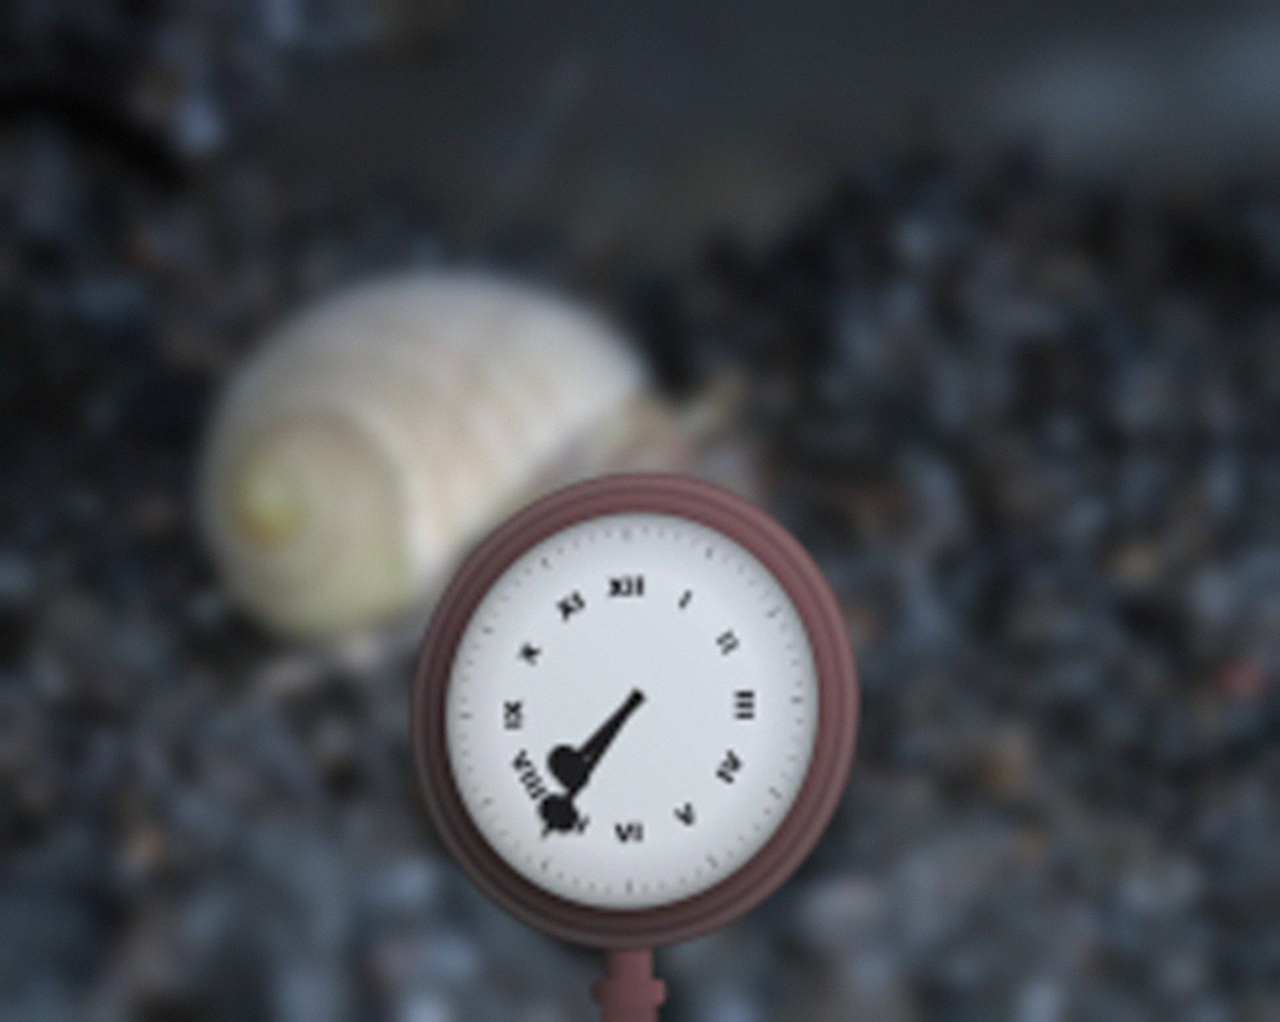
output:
7 h 36 min
